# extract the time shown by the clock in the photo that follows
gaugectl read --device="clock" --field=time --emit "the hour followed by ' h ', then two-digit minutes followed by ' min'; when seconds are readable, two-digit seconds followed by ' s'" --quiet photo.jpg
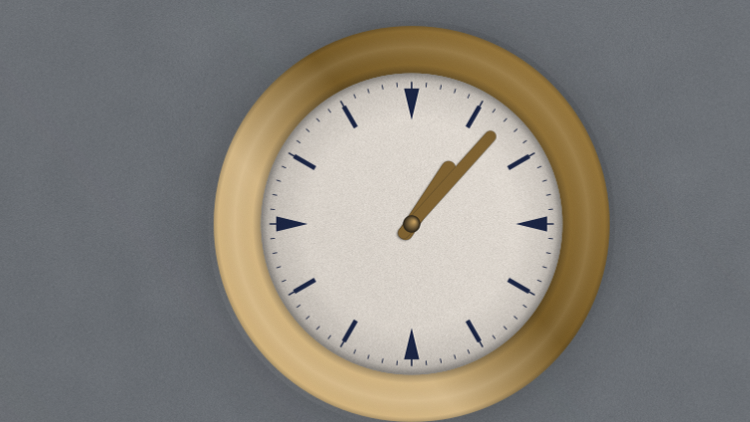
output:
1 h 07 min
